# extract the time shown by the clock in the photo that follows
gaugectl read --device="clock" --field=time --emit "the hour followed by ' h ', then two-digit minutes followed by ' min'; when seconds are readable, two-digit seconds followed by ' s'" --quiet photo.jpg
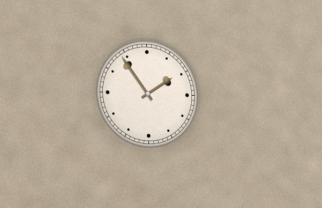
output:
1 h 54 min
